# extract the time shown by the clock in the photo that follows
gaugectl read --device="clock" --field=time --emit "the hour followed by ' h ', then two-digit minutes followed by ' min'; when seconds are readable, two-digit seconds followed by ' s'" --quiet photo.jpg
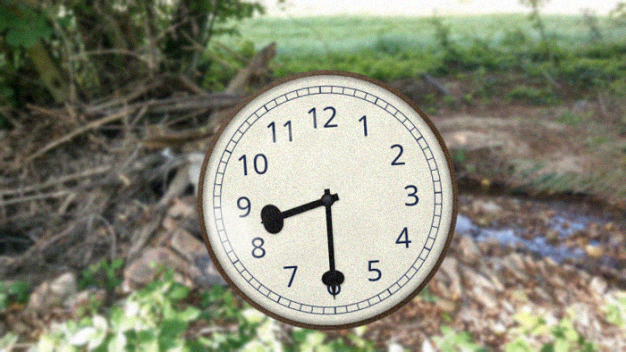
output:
8 h 30 min
